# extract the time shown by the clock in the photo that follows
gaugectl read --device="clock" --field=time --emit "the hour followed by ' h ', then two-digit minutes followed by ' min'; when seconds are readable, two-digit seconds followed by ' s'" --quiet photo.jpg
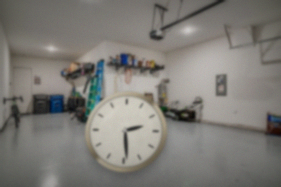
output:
2 h 29 min
